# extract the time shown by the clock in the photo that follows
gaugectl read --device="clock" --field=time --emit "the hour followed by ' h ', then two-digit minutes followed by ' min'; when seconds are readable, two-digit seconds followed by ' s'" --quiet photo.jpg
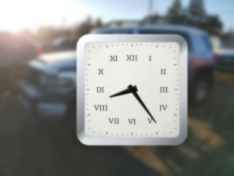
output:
8 h 24 min
